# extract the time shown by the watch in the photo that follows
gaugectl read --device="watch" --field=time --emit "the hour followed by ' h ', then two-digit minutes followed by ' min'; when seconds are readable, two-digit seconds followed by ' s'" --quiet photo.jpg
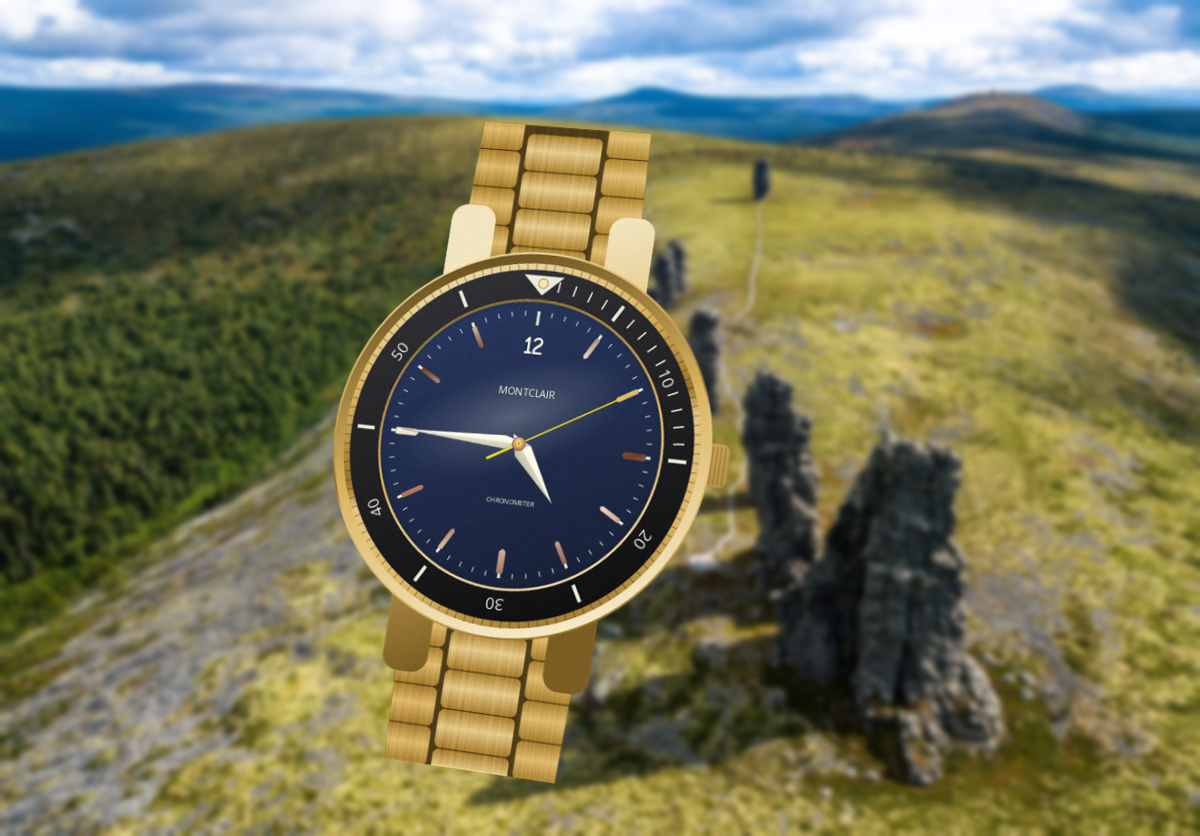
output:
4 h 45 min 10 s
